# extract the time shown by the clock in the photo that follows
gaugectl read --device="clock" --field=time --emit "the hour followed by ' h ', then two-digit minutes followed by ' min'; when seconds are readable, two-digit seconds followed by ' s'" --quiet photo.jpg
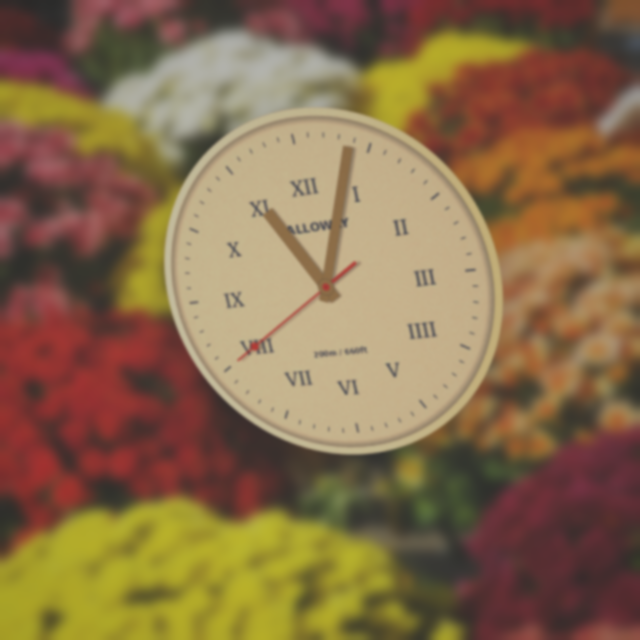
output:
11 h 03 min 40 s
